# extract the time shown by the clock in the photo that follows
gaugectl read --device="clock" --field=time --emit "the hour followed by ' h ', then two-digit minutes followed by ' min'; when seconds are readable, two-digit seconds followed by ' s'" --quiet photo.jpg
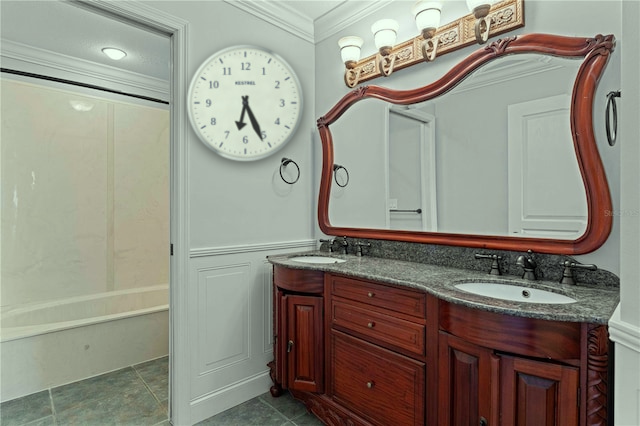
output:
6 h 26 min
